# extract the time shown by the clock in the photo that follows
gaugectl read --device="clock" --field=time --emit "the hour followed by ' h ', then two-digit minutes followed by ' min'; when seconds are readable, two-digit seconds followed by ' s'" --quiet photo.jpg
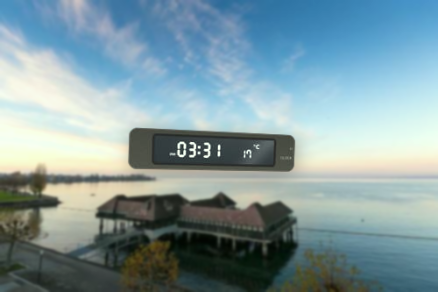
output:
3 h 31 min
